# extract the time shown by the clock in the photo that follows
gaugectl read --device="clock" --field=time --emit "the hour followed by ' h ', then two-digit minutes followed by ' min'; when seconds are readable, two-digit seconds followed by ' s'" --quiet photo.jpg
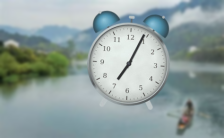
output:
7 h 04 min
